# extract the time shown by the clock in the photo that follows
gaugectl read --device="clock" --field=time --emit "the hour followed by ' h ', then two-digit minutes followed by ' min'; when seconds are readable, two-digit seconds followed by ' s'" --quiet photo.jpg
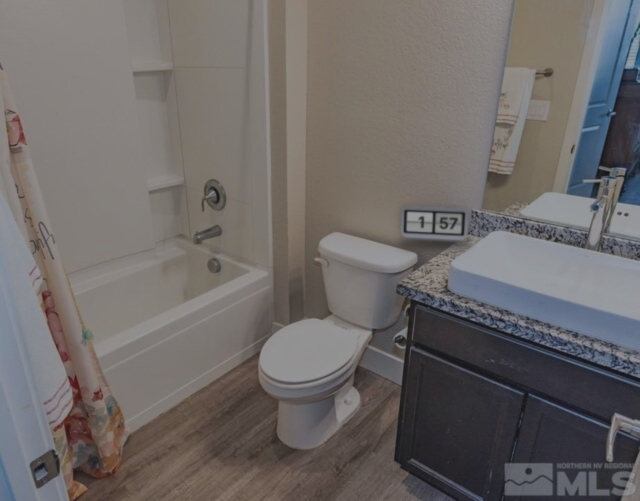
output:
1 h 57 min
